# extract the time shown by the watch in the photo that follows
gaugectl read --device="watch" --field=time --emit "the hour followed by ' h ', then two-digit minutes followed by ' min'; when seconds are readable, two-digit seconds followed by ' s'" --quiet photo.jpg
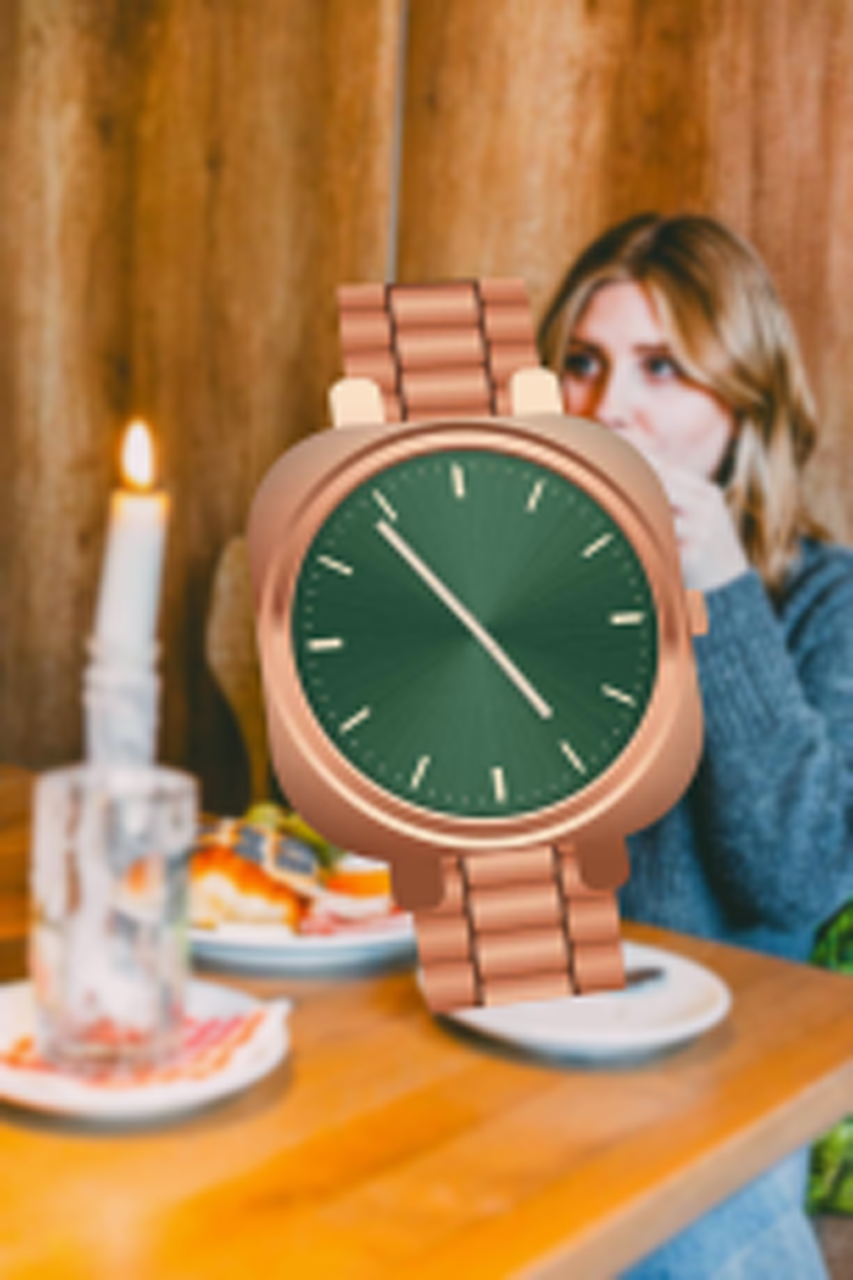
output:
4 h 54 min
